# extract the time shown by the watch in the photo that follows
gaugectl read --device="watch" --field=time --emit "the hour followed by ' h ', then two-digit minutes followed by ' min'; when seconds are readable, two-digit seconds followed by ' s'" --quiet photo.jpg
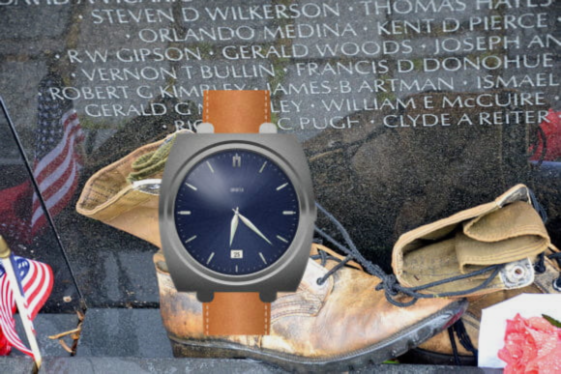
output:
6 h 22 min
